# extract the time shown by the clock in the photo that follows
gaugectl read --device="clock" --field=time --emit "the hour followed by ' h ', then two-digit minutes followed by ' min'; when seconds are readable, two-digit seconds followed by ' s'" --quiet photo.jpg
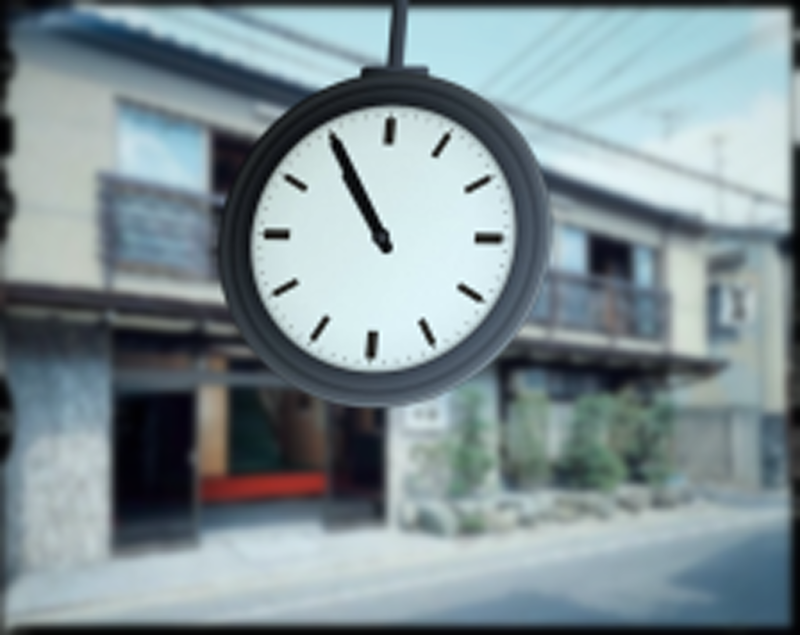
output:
10 h 55 min
